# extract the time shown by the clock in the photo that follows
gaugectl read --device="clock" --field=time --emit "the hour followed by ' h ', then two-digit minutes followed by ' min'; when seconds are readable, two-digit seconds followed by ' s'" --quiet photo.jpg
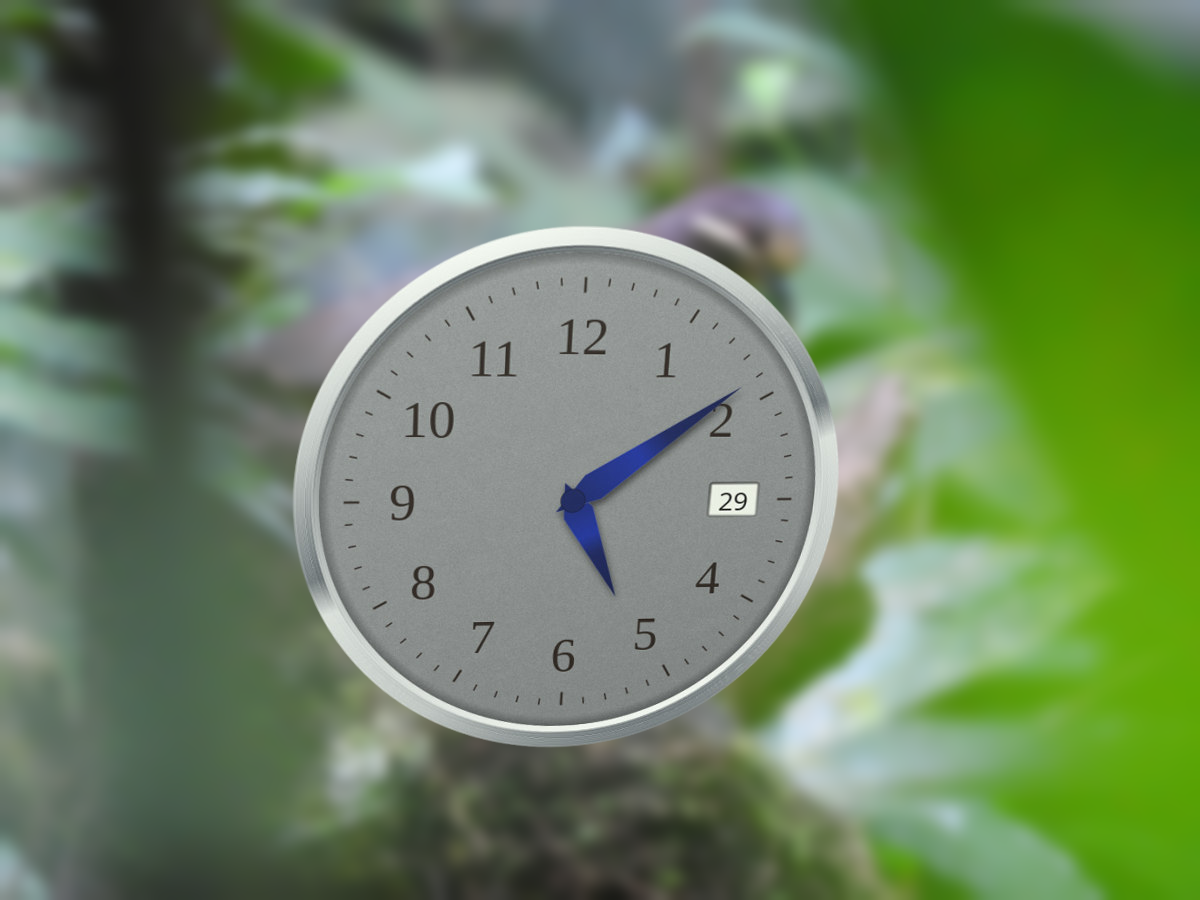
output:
5 h 09 min
